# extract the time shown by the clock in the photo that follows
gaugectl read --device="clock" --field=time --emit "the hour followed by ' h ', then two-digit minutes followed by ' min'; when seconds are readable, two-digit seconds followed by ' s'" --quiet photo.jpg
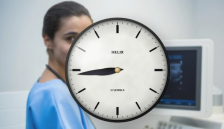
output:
8 h 44 min
